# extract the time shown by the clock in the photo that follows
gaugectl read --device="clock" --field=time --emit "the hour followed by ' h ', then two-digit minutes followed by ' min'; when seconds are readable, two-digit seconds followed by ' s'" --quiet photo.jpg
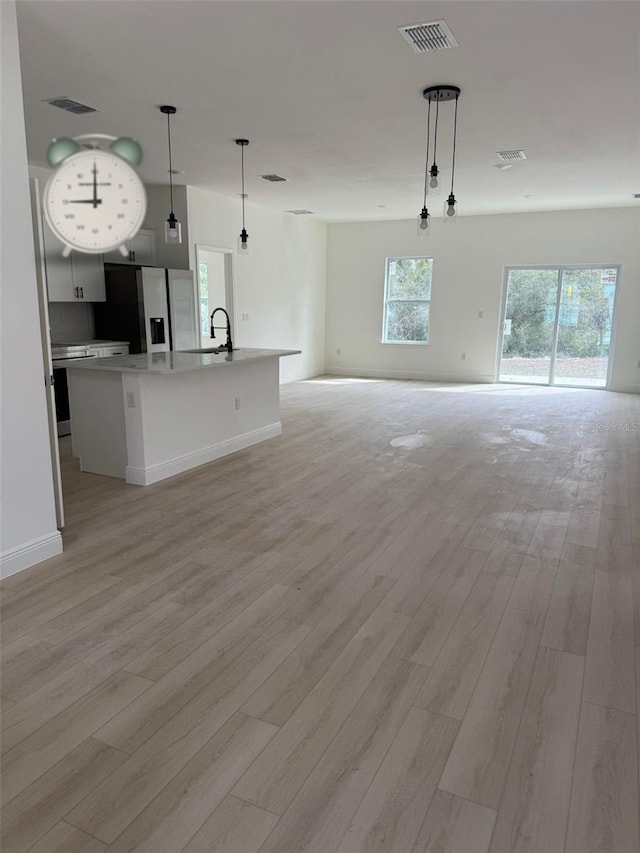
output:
9 h 00 min
